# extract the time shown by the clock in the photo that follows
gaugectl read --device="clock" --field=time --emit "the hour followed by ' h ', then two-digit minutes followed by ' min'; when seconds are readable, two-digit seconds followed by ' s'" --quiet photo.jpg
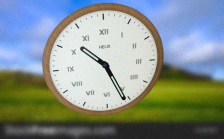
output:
10 h 26 min
